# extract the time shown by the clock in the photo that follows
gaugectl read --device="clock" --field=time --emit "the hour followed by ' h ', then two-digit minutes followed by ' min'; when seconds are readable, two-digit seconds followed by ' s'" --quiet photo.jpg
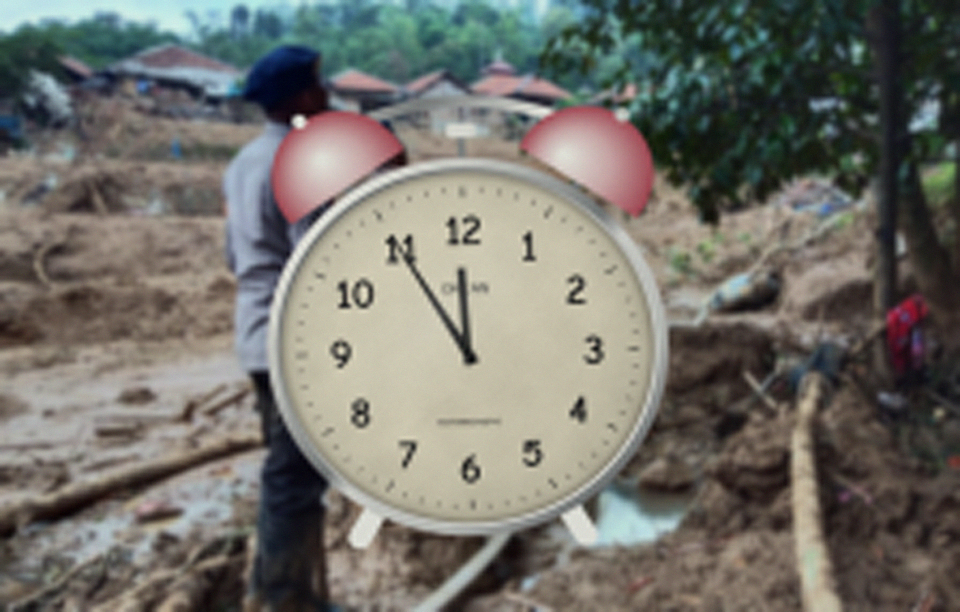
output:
11 h 55 min
